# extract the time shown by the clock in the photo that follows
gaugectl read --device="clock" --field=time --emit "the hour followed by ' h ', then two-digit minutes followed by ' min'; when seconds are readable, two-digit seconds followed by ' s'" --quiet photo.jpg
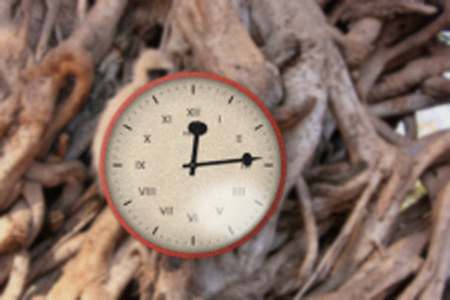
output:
12 h 14 min
